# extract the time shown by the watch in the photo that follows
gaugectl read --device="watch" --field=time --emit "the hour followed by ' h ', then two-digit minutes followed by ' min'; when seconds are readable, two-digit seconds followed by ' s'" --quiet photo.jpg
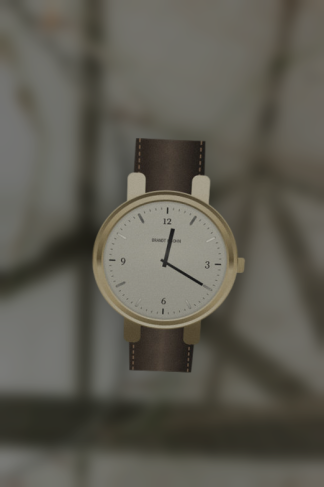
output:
12 h 20 min
